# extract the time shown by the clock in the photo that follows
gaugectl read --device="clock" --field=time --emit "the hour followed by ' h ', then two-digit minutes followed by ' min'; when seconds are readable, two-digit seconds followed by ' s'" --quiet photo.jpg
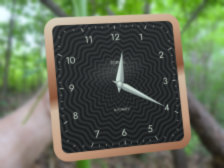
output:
12 h 20 min
